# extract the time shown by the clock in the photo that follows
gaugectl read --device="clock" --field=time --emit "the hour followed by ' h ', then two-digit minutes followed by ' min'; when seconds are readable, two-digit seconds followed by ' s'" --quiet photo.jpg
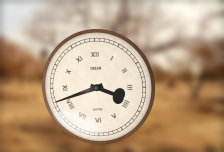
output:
3 h 42 min
